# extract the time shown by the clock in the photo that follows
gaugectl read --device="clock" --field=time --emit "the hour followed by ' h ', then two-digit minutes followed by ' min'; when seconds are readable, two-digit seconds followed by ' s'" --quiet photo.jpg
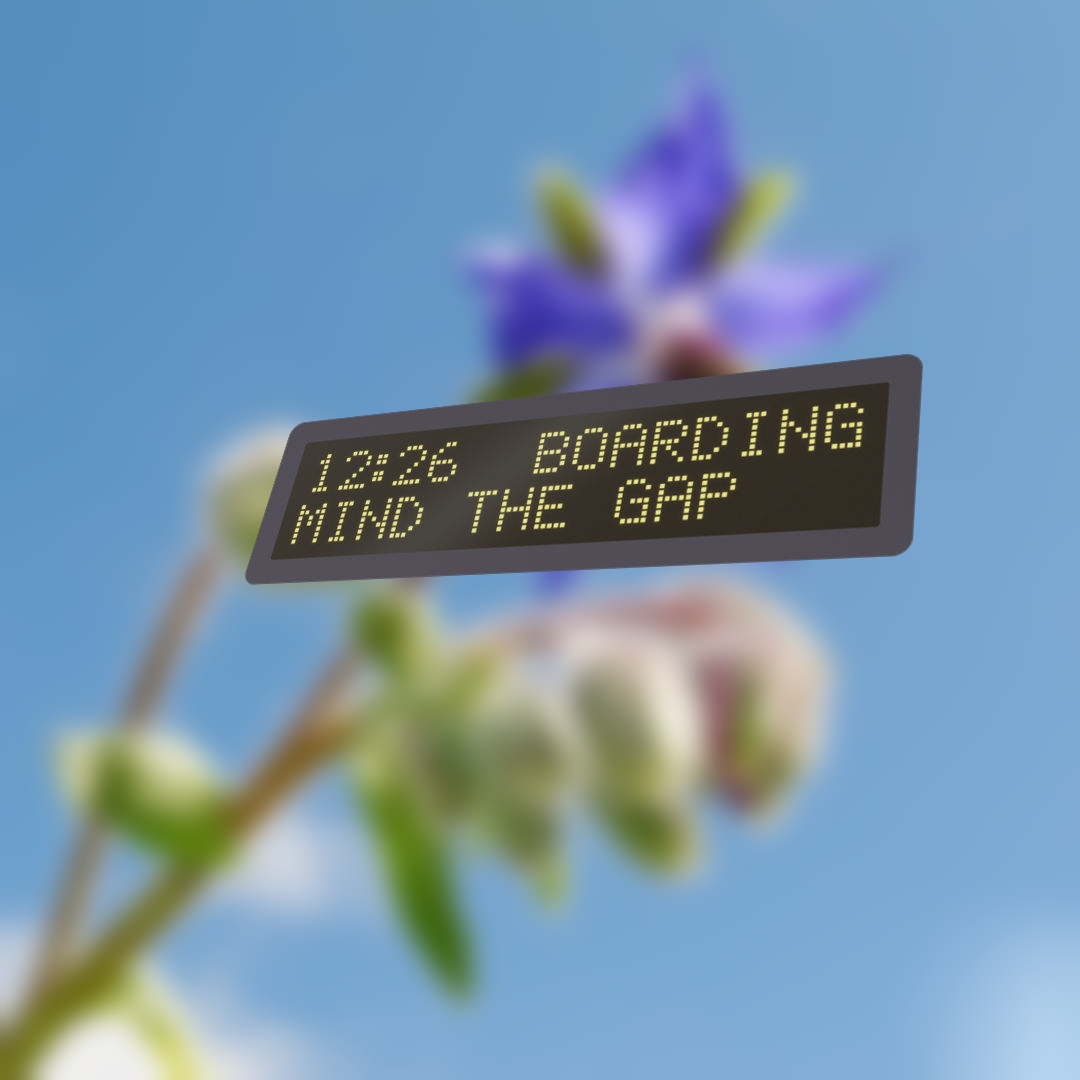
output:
12 h 26 min
